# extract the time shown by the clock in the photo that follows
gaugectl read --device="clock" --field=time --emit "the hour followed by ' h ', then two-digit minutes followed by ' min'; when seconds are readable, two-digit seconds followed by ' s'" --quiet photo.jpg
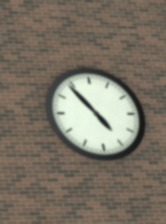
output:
4 h 54 min
